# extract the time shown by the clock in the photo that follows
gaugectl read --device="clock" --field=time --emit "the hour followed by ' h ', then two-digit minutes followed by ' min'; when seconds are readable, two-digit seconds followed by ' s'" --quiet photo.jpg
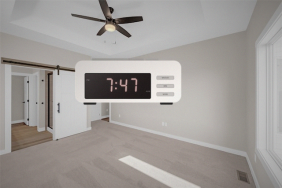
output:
7 h 47 min
